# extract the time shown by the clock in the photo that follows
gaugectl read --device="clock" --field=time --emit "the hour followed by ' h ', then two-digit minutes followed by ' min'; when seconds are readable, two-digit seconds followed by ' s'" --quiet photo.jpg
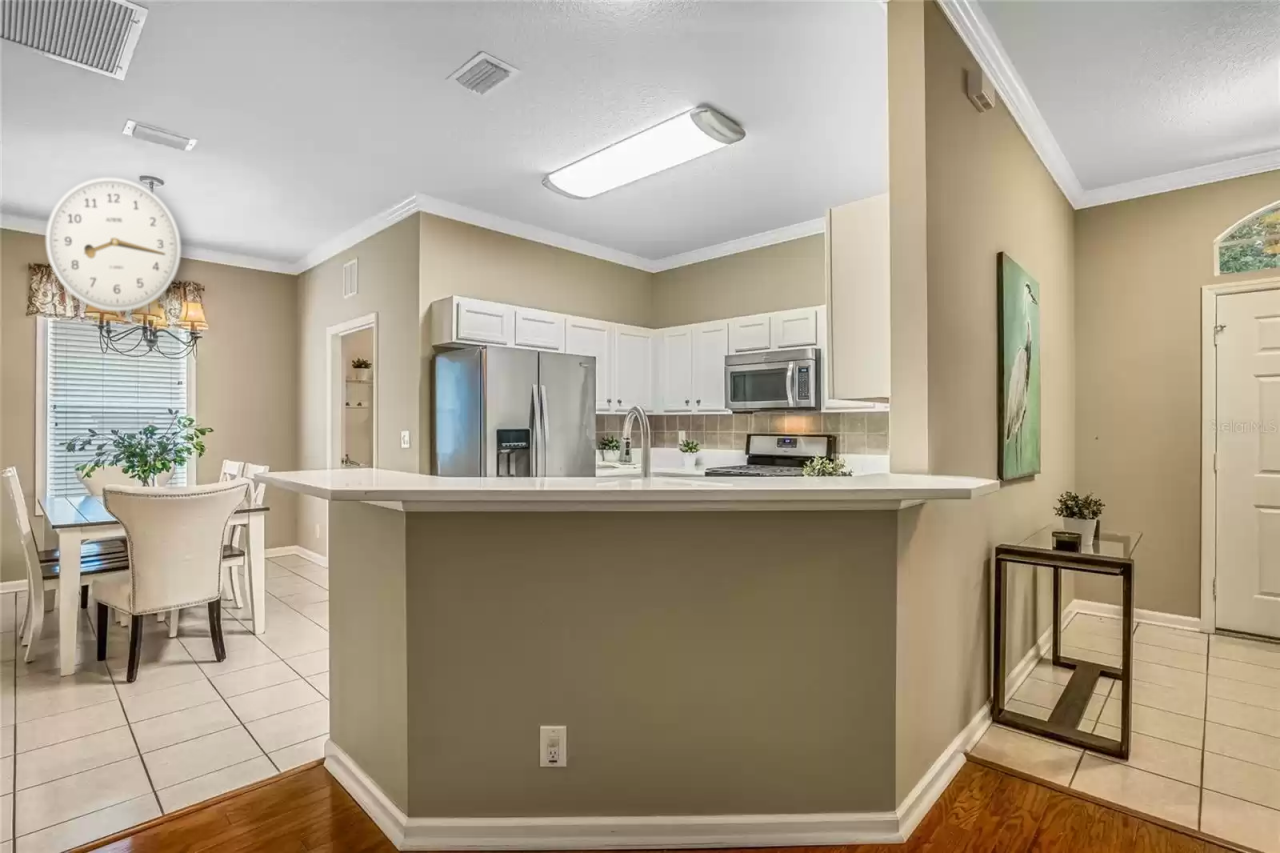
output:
8 h 17 min
